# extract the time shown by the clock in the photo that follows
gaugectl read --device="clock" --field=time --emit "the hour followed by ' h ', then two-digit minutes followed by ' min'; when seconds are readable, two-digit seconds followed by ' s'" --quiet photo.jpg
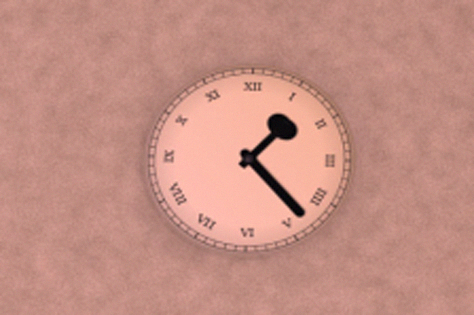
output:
1 h 23 min
